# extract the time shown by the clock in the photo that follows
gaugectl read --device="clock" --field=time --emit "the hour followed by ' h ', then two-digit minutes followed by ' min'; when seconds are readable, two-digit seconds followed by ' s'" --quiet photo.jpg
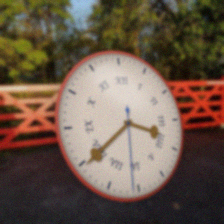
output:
3 h 39 min 31 s
